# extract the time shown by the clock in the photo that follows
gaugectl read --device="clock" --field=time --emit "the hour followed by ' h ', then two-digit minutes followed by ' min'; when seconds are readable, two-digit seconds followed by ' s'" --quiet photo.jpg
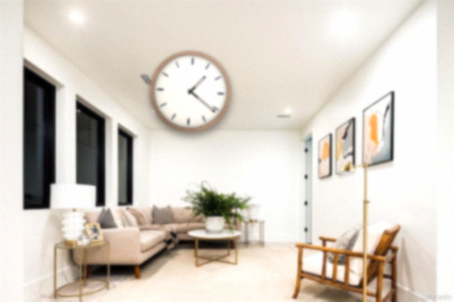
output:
1 h 21 min
